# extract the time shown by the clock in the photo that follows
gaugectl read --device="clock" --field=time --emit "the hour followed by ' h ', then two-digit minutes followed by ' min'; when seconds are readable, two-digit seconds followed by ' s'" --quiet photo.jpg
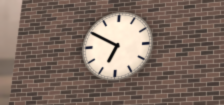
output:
6 h 50 min
